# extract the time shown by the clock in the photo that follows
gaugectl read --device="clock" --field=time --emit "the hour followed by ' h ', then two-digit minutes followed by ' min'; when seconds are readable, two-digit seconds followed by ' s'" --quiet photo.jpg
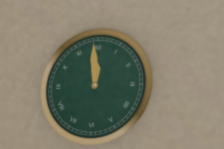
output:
11 h 59 min
